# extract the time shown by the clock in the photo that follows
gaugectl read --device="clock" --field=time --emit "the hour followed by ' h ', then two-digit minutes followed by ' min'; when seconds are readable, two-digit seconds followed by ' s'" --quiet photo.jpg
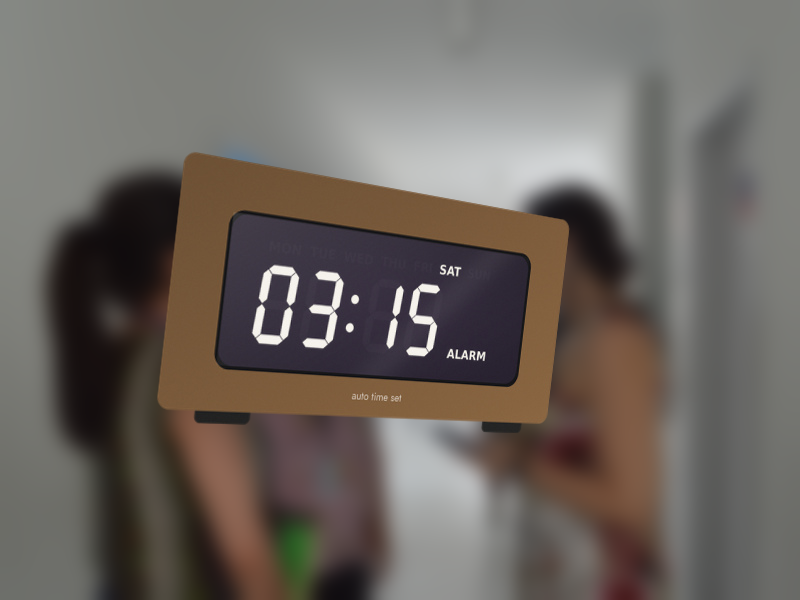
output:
3 h 15 min
